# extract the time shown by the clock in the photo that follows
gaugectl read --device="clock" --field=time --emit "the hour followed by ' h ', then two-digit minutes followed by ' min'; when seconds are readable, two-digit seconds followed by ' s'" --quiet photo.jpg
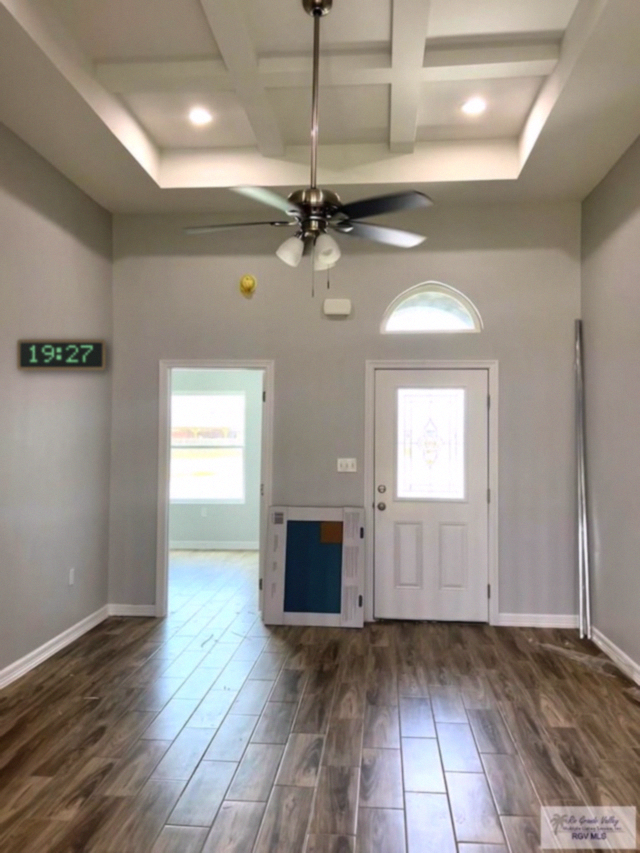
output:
19 h 27 min
